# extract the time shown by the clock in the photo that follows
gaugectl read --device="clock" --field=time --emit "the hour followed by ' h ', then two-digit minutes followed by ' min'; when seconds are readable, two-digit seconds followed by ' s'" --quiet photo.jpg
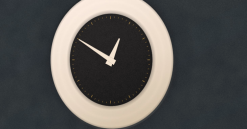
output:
12 h 50 min
